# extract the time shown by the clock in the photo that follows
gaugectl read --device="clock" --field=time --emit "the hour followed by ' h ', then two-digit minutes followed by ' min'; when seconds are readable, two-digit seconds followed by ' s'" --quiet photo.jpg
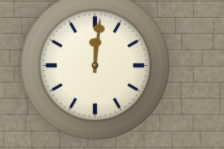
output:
12 h 01 min
